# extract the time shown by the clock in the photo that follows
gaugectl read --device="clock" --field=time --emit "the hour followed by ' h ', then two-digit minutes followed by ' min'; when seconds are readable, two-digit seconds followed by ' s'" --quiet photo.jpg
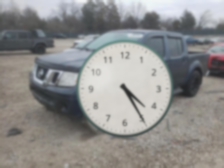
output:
4 h 25 min
